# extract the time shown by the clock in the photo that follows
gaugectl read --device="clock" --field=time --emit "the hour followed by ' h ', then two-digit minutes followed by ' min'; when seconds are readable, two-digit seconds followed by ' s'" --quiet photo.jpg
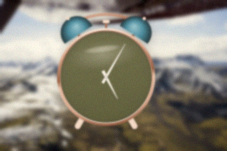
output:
5 h 05 min
